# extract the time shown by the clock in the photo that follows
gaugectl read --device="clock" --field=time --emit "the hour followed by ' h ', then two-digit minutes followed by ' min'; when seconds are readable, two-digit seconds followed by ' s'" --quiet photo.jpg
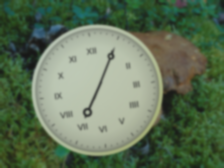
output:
7 h 05 min
